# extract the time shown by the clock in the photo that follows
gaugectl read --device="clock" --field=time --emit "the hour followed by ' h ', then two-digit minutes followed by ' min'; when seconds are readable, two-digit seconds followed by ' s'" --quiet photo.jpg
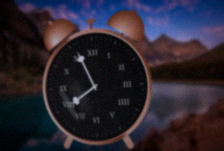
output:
7 h 56 min
